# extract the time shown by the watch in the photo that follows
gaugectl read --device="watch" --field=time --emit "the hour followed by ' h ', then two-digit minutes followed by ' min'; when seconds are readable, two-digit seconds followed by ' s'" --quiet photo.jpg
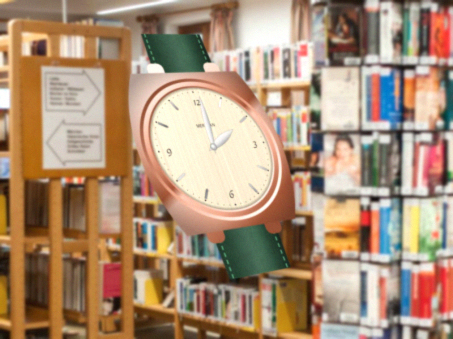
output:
2 h 01 min
